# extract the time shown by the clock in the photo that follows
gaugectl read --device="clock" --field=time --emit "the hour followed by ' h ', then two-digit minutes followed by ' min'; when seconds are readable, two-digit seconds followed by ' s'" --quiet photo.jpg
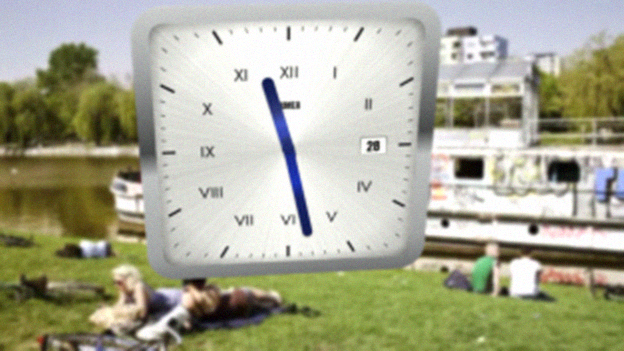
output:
11 h 28 min
